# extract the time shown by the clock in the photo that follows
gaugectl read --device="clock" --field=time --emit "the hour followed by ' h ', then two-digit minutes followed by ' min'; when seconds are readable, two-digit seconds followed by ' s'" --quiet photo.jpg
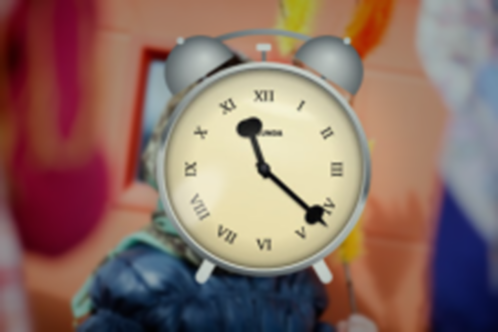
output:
11 h 22 min
